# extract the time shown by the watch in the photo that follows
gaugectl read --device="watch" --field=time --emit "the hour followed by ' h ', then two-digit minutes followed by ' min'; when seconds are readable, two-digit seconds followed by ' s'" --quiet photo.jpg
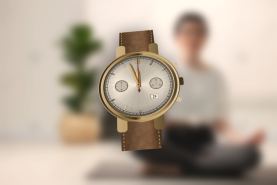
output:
11 h 57 min
